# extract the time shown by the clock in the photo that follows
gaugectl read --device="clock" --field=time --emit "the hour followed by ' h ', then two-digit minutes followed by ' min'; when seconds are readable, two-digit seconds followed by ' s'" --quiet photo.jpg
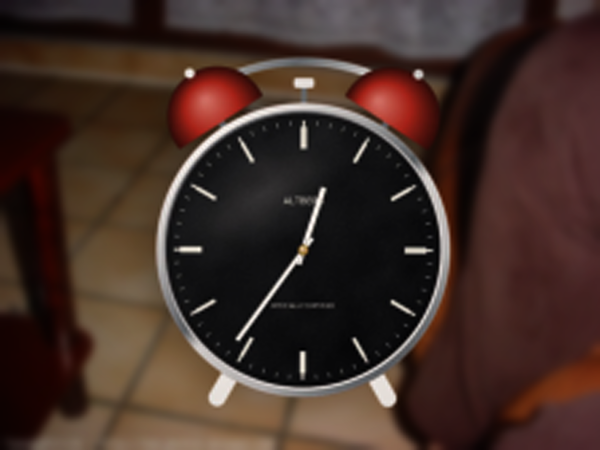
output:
12 h 36 min
